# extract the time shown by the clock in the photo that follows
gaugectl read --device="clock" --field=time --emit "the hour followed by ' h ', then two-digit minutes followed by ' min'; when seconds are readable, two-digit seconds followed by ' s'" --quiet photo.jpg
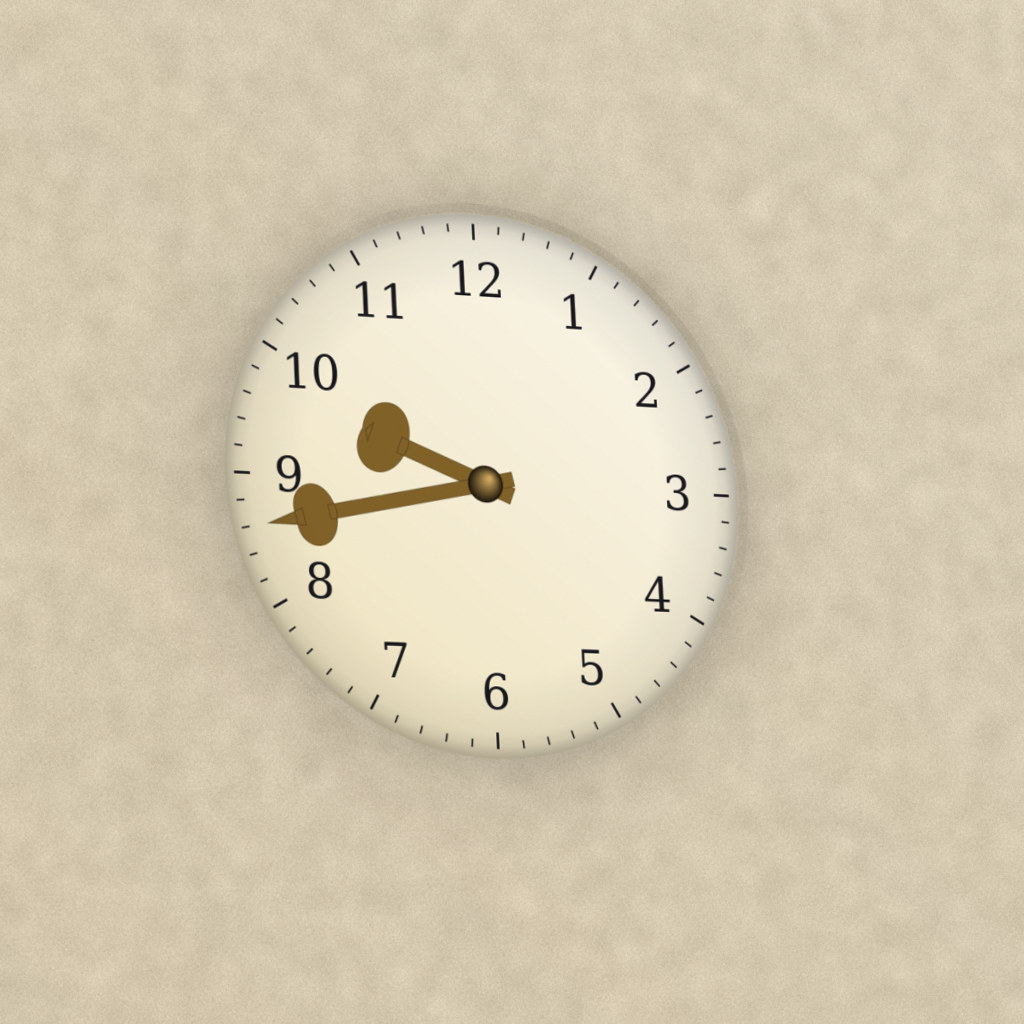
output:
9 h 43 min
